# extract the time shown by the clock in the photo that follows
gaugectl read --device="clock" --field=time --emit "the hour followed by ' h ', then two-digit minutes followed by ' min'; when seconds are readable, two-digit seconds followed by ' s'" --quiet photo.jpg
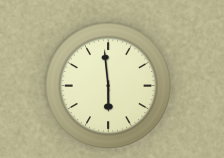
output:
5 h 59 min
